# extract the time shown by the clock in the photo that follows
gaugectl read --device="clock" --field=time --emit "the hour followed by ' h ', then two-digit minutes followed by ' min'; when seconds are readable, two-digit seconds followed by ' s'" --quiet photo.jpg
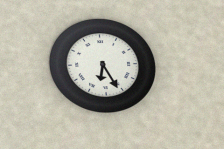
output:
6 h 26 min
